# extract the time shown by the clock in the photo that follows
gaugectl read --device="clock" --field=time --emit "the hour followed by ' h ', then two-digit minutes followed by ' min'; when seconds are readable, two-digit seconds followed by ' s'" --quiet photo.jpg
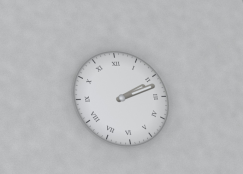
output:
2 h 12 min
